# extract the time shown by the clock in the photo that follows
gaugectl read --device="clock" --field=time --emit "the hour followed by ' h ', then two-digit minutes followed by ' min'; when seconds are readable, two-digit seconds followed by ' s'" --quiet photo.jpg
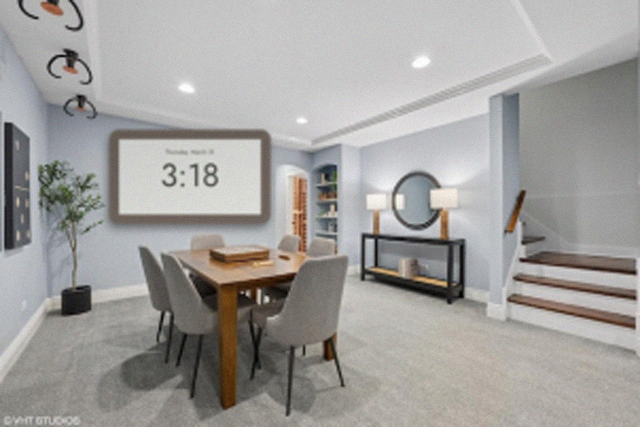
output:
3 h 18 min
